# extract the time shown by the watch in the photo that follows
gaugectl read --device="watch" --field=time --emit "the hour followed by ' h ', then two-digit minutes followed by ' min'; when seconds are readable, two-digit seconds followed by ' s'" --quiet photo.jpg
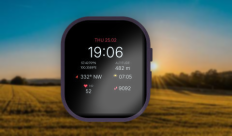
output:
19 h 06 min
